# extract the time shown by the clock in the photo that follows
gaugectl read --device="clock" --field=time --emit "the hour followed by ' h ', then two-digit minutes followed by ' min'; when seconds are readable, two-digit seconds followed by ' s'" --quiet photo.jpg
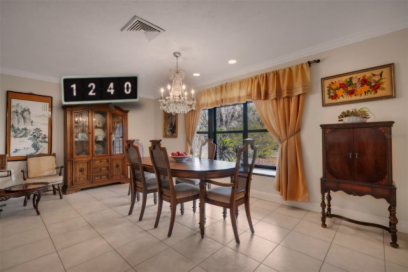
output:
12 h 40 min
